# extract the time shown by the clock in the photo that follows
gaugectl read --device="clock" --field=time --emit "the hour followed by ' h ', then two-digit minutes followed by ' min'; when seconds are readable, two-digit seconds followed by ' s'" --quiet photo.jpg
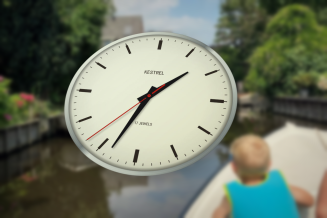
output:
1 h 33 min 37 s
